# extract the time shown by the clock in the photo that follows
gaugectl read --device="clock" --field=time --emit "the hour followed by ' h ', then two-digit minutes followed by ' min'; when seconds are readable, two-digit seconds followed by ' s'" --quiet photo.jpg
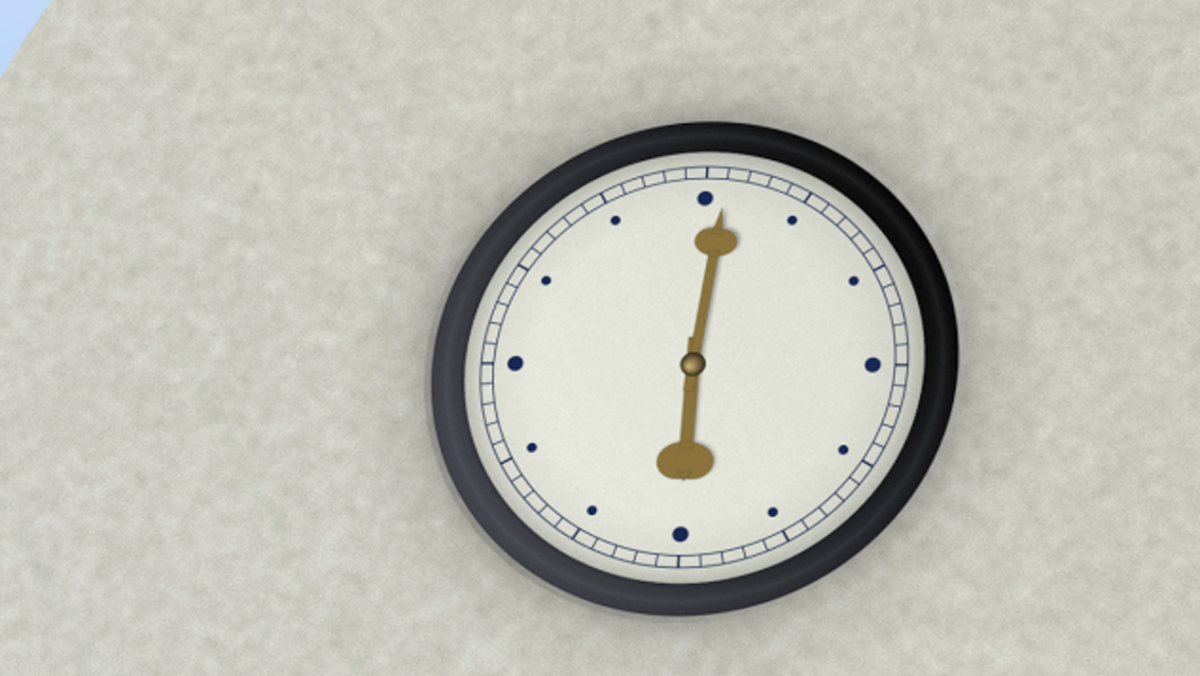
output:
6 h 01 min
